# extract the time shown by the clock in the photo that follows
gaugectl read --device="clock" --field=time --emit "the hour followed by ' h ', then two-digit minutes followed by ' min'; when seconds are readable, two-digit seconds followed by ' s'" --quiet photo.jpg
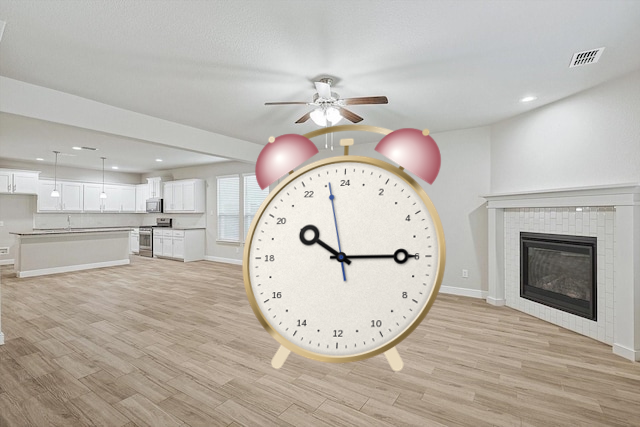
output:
20 h 14 min 58 s
